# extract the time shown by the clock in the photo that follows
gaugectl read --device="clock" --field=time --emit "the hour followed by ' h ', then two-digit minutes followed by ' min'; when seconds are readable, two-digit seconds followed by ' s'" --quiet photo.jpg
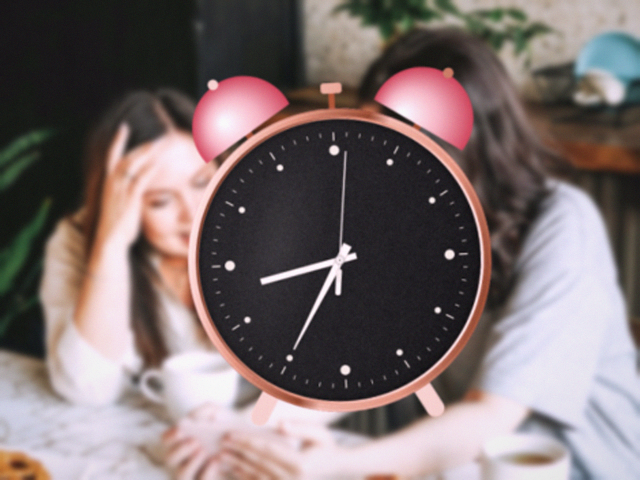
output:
8 h 35 min 01 s
